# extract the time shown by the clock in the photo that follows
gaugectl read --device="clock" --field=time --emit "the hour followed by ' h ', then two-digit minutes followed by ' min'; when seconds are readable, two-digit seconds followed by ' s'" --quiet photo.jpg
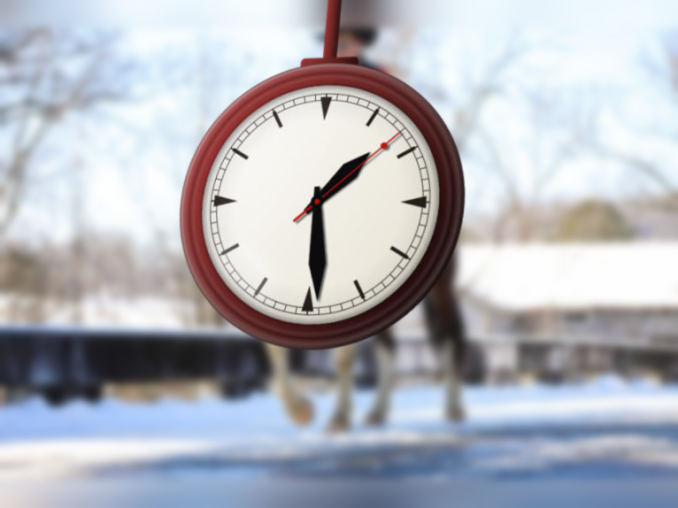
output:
1 h 29 min 08 s
